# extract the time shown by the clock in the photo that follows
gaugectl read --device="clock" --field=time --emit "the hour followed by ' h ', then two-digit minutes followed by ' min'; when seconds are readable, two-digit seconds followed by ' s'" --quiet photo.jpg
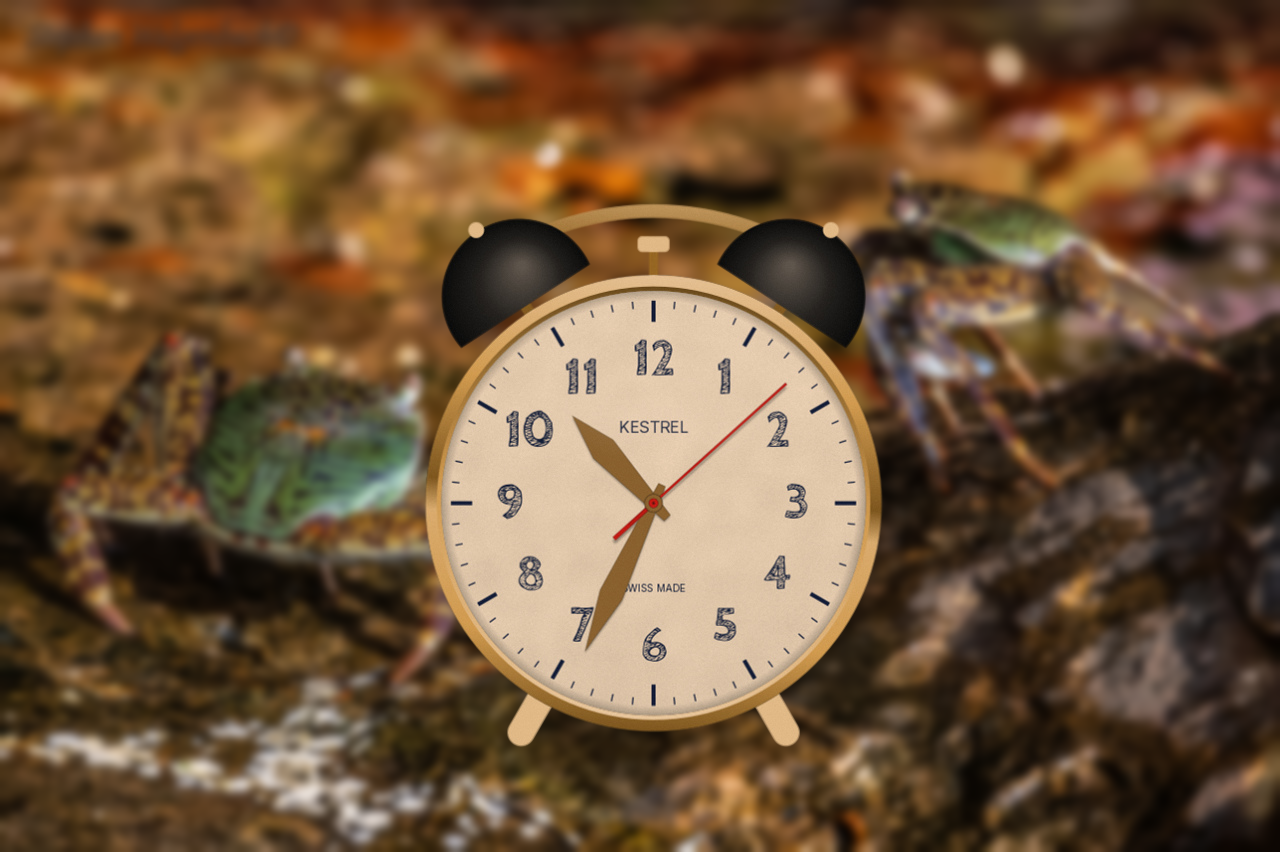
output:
10 h 34 min 08 s
